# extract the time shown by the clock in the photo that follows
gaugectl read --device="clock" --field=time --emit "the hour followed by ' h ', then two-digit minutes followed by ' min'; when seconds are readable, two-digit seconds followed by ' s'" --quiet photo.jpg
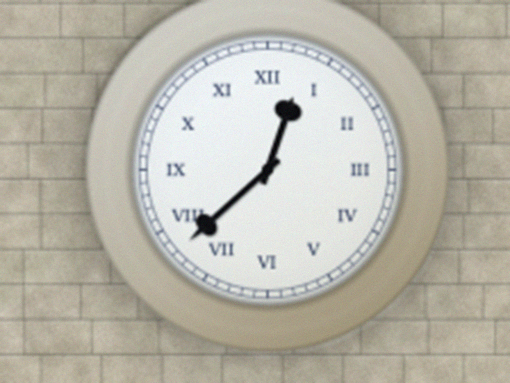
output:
12 h 38 min
